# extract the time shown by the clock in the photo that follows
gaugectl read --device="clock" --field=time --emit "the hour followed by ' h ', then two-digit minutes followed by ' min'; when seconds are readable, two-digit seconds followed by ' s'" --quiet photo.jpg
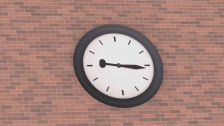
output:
9 h 16 min
